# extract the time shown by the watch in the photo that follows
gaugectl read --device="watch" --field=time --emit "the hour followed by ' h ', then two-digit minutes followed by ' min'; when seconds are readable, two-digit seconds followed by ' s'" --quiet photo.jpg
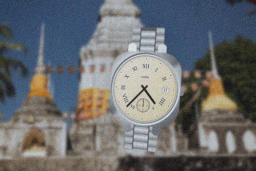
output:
4 h 37 min
